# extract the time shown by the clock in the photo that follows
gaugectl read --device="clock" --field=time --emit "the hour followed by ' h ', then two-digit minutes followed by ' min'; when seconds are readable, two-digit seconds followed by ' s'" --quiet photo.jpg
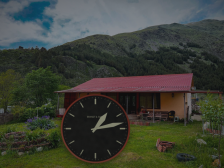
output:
1 h 13 min
